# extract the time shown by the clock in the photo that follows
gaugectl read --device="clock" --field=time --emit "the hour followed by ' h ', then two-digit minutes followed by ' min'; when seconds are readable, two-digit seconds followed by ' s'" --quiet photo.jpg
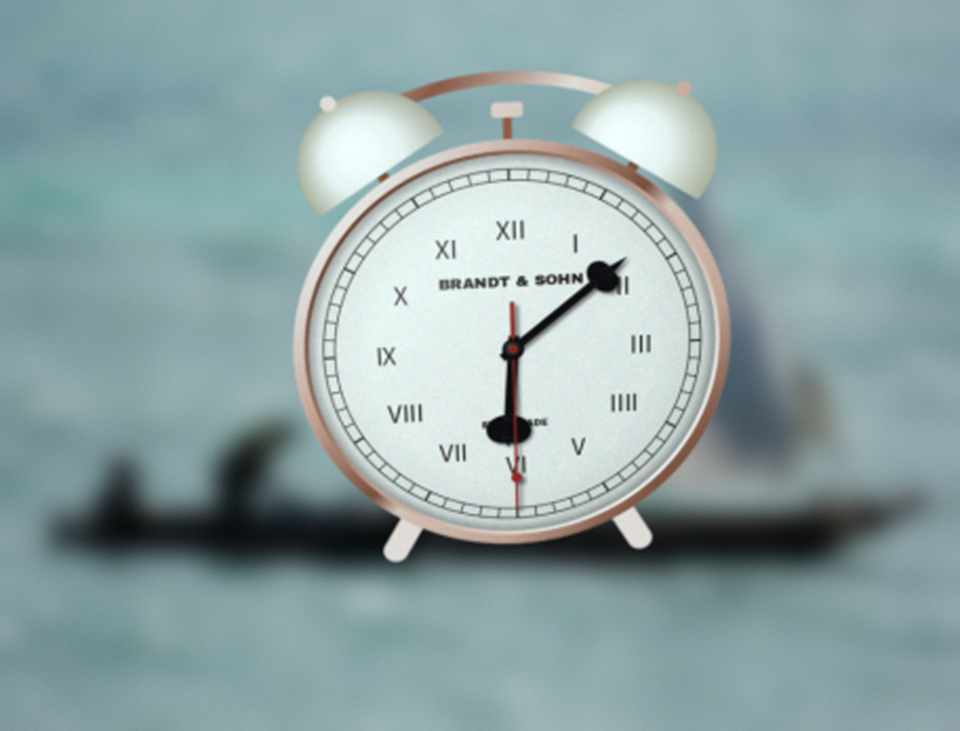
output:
6 h 08 min 30 s
